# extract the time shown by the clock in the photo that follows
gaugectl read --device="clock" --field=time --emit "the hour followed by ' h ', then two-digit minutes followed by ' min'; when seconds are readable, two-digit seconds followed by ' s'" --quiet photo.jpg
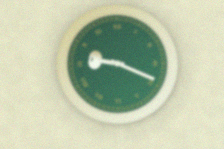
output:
9 h 19 min
